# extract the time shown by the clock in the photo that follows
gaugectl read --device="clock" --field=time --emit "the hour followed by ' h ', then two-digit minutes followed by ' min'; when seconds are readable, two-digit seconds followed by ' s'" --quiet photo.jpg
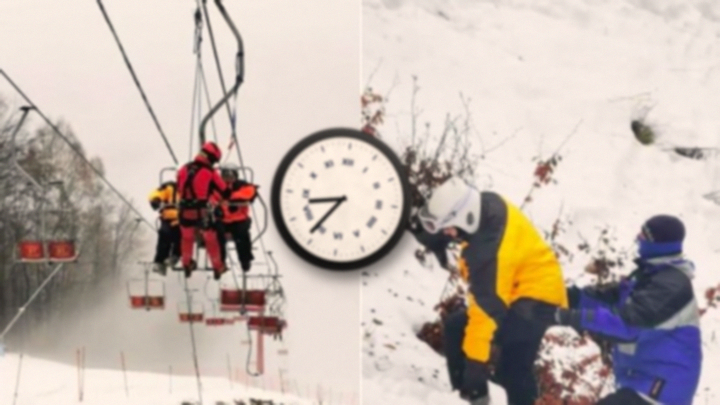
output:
8 h 36 min
